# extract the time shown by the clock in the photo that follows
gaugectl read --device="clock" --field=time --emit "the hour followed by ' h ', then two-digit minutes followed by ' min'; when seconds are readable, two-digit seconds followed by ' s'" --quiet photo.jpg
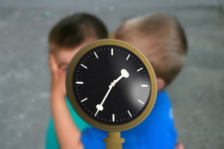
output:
1 h 35 min
